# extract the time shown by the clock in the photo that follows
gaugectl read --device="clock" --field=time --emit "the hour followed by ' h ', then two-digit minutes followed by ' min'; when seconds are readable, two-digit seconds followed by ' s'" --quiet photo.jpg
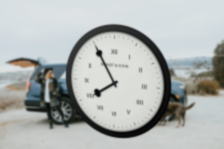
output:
7 h 55 min
